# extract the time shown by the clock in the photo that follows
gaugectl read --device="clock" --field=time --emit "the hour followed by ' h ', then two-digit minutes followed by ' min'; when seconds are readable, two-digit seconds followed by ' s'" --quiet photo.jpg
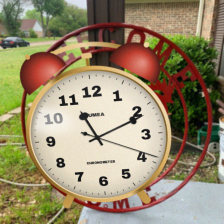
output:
11 h 11 min 19 s
